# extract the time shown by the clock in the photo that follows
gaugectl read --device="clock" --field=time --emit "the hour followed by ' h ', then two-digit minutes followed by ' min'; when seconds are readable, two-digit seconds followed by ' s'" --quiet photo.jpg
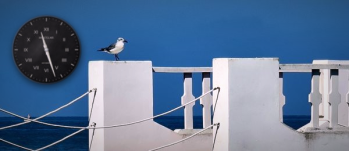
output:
11 h 27 min
